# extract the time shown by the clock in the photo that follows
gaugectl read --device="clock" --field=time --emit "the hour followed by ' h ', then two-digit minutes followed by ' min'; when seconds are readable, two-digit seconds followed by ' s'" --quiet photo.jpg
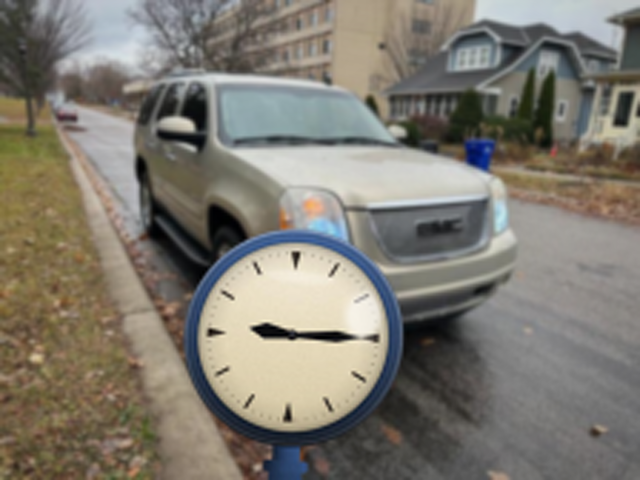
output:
9 h 15 min
